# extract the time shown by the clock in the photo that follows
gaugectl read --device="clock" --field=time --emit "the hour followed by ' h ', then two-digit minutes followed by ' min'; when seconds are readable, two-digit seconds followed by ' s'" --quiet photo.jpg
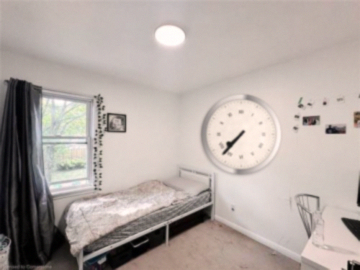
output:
7 h 37 min
